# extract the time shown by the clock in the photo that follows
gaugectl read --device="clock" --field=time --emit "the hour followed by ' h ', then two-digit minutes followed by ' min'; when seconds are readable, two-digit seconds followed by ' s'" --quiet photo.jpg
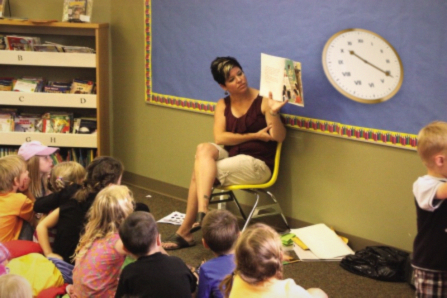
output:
10 h 21 min
